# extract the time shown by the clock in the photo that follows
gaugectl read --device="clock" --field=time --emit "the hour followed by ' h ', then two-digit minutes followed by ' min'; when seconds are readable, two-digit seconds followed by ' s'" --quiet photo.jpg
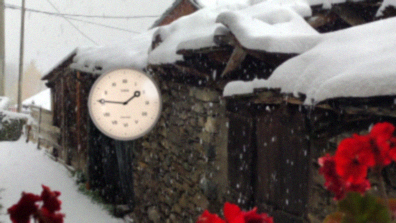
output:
1 h 46 min
